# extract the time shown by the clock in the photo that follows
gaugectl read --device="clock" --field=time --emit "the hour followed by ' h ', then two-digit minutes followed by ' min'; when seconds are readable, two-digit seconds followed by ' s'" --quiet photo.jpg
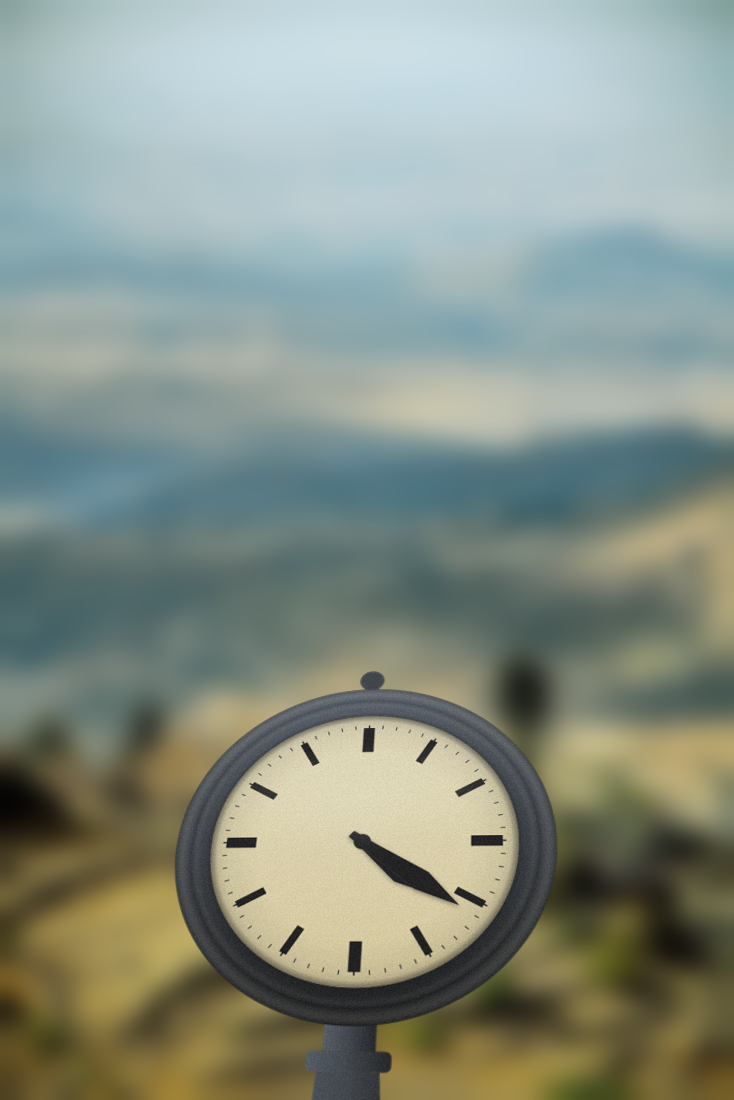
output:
4 h 21 min
